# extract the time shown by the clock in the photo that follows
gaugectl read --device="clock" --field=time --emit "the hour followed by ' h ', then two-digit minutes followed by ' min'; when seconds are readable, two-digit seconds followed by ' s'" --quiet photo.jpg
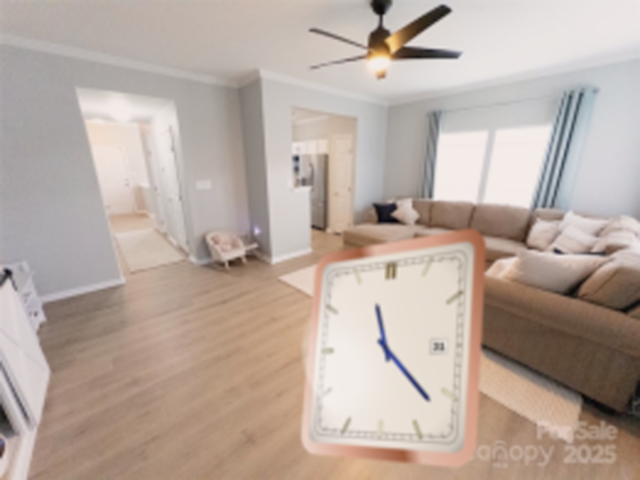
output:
11 h 22 min
